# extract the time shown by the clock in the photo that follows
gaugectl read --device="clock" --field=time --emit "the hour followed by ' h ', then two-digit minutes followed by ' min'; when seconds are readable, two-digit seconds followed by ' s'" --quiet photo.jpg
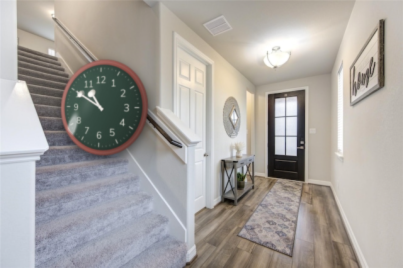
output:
10 h 50 min
